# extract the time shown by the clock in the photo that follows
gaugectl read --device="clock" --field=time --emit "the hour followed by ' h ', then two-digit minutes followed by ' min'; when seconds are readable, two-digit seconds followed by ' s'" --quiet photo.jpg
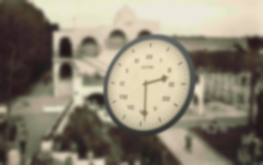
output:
2 h 29 min
